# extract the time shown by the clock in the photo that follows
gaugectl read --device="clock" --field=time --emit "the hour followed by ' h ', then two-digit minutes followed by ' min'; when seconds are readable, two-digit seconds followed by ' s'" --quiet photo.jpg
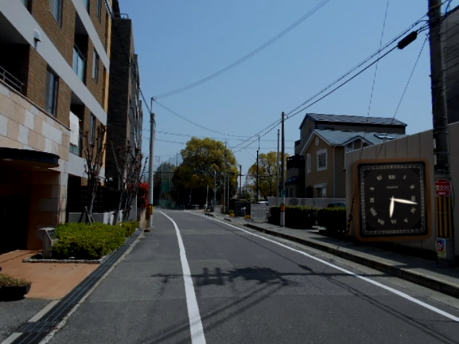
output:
6 h 17 min
